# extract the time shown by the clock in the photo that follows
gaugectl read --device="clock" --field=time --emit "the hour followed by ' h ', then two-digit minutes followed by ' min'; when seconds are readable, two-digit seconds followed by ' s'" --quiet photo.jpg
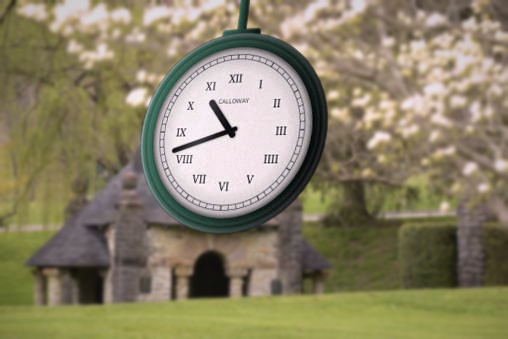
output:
10 h 42 min
